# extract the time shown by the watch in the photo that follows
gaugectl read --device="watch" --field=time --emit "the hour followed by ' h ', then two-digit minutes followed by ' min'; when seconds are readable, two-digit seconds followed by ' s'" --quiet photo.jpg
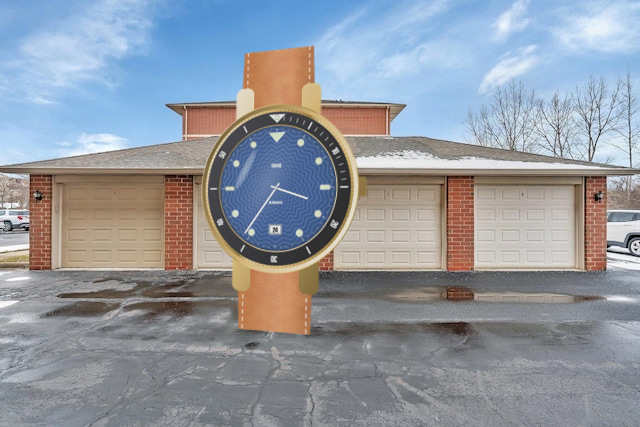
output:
3 h 36 min
